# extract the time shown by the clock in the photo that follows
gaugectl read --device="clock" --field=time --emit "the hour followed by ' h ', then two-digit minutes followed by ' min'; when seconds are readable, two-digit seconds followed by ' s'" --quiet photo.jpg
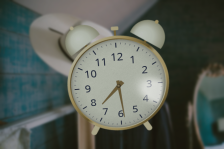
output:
7 h 29 min
